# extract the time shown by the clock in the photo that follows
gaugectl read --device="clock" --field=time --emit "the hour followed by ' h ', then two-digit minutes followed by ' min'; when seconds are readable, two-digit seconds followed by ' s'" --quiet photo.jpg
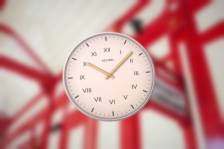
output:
10 h 08 min
